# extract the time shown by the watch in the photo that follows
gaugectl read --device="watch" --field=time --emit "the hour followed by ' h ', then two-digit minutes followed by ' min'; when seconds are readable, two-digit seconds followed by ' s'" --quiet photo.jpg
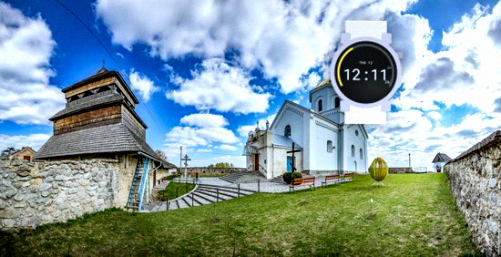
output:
12 h 11 min
